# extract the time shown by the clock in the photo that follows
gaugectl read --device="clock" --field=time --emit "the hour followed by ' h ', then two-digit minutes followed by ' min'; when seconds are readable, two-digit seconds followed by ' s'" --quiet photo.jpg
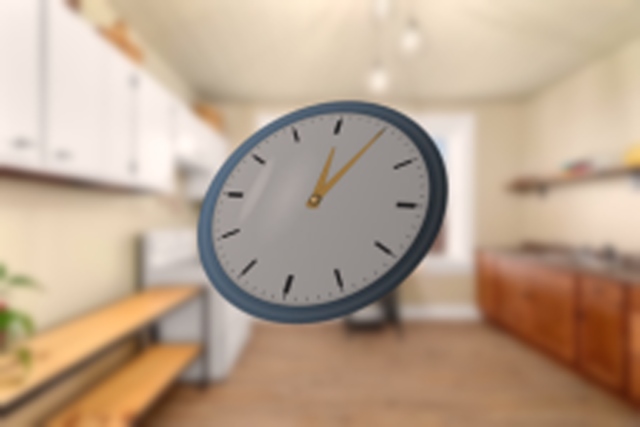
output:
12 h 05 min
